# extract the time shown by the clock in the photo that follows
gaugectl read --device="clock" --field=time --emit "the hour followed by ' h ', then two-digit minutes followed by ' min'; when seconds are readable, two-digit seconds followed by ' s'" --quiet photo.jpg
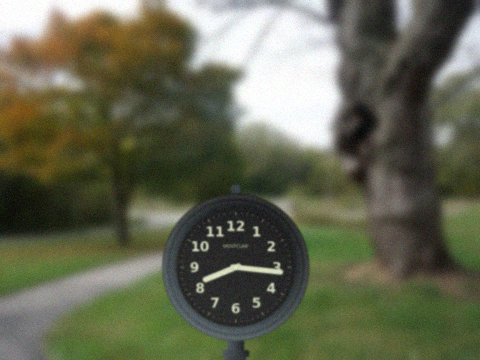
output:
8 h 16 min
